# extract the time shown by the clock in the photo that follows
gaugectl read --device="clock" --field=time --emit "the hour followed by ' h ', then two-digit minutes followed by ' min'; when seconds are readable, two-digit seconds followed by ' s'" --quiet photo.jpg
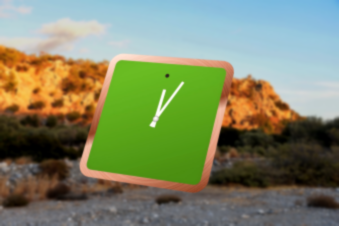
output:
12 h 04 min
